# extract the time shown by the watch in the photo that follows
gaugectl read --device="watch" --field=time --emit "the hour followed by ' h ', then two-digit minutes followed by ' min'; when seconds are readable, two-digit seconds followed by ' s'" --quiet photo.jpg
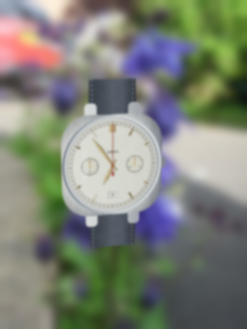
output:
6 h 54 min
